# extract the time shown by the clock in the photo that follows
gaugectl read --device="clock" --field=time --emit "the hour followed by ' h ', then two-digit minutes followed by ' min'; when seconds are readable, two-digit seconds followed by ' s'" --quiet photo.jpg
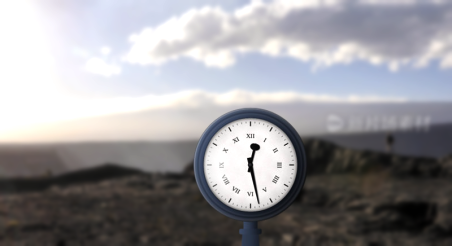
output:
12 h 28 min
